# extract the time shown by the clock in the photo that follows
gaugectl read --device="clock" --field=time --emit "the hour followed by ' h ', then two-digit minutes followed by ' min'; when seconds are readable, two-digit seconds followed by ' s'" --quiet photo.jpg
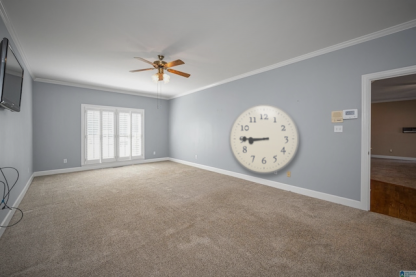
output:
8 h 45 min
